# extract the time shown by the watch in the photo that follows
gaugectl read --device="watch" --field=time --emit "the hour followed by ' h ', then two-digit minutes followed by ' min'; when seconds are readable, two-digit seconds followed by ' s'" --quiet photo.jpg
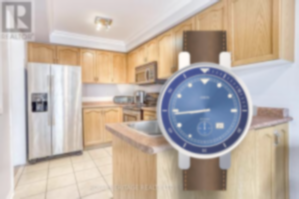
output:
8 h 44 min
